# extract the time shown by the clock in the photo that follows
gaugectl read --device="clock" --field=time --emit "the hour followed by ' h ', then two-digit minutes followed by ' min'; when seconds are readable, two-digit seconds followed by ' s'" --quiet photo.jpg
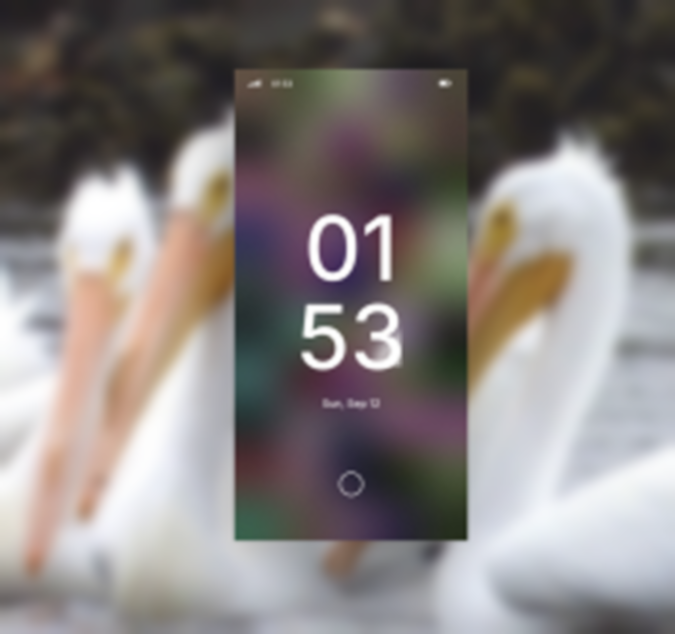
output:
1 h 53 min
